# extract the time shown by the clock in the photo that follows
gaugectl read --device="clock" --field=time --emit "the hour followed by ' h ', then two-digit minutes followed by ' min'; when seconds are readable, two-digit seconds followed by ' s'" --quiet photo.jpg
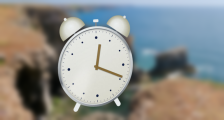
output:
12 h 19 min
